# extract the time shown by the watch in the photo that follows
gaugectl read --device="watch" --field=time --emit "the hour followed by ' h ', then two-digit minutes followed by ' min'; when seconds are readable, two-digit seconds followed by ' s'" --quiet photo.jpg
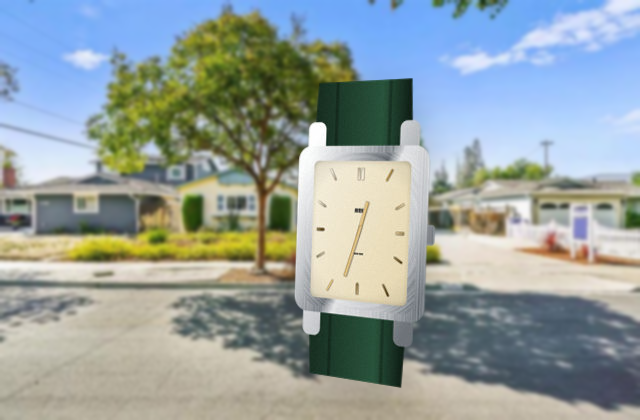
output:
12 h 33 min
